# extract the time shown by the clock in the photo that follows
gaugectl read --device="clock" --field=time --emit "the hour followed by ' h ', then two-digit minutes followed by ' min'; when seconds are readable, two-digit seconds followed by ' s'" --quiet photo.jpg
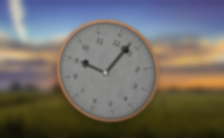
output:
9 h 03 min
